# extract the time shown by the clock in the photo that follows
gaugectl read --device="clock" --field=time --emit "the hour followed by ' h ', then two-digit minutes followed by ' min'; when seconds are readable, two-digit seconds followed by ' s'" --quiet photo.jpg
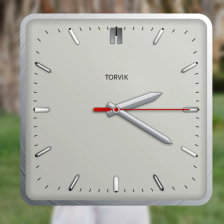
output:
2 h 20 min 15 s
